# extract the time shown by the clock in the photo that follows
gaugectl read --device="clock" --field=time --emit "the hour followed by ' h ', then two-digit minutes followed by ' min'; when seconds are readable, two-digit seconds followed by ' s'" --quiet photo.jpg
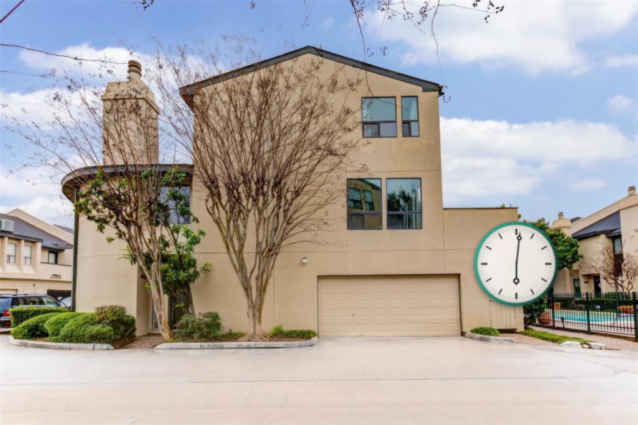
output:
6 h 01 min
